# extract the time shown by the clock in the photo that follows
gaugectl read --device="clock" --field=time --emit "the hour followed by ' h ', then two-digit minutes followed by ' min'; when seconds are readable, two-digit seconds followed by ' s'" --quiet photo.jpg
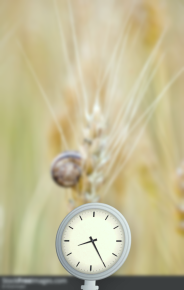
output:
8 h 25 min
